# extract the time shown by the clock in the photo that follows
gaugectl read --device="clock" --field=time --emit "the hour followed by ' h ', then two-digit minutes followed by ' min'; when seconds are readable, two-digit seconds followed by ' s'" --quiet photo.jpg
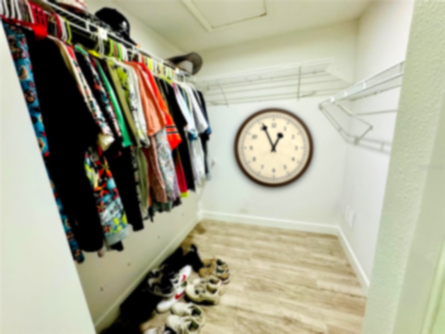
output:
12 h 56 min
